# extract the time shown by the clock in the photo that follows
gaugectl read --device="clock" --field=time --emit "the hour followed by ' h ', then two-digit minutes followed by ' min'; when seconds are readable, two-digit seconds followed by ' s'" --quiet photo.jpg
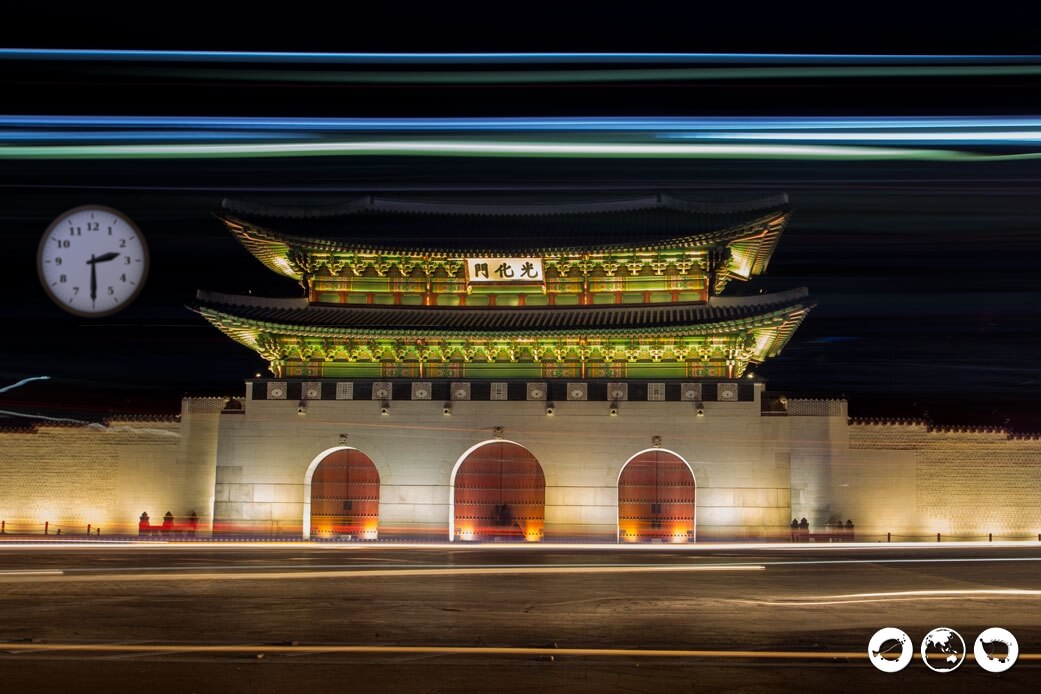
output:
2 h 30 min
